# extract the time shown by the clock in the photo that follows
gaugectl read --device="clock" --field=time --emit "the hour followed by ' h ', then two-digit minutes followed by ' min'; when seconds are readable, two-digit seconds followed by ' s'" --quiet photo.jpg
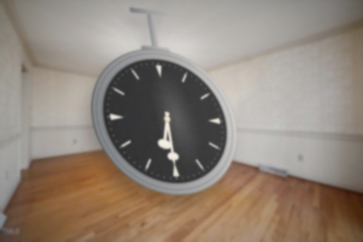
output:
6 h 30 min
